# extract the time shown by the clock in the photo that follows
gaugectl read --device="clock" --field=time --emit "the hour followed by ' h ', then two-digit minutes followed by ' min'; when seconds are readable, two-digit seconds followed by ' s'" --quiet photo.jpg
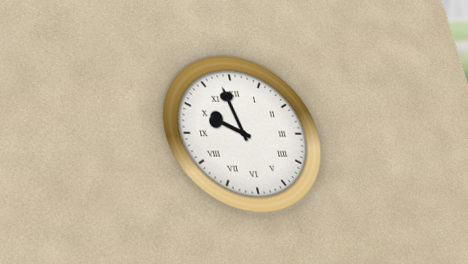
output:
9 h 58 min
